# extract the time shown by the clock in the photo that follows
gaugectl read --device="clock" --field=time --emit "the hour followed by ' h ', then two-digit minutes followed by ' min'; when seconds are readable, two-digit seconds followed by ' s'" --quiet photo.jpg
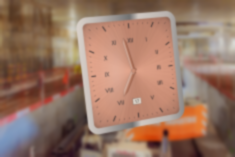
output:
6 h 58 min
